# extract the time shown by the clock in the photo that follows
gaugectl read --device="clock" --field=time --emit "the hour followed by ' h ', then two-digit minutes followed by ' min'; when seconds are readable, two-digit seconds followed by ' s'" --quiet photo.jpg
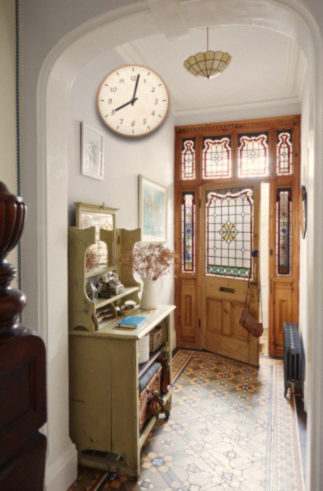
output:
8 h 02 min
